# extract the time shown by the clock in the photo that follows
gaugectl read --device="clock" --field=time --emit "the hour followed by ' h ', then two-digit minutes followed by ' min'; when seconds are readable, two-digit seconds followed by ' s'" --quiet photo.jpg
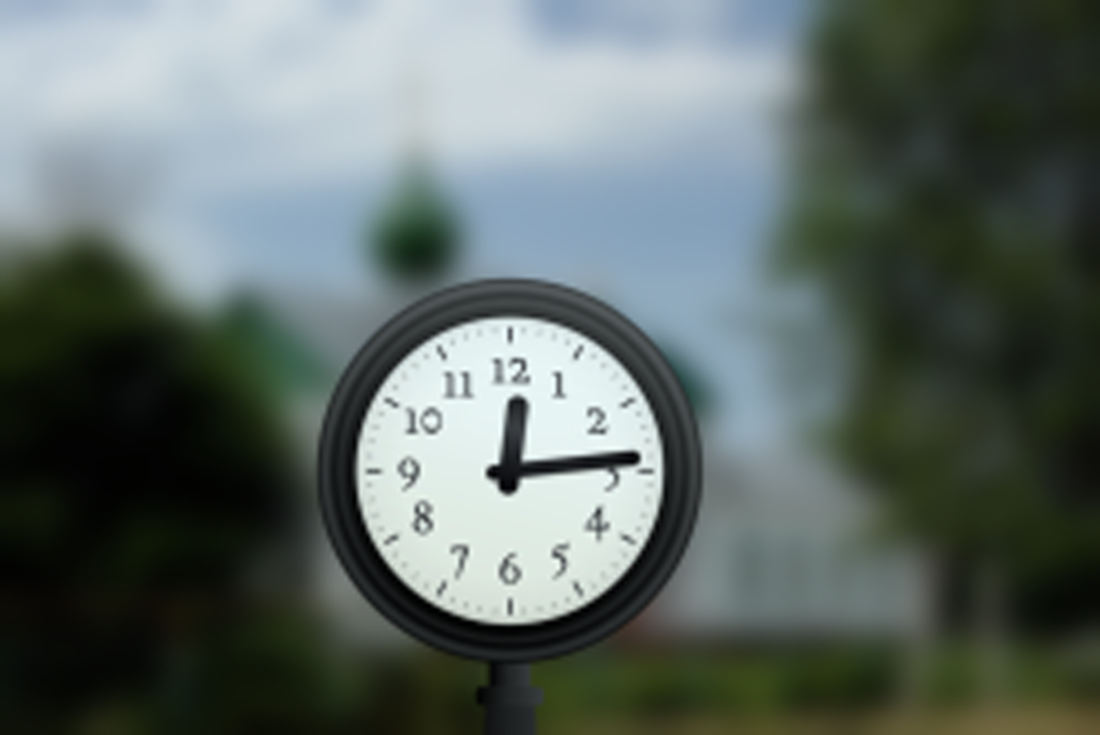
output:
12 h 14 min
